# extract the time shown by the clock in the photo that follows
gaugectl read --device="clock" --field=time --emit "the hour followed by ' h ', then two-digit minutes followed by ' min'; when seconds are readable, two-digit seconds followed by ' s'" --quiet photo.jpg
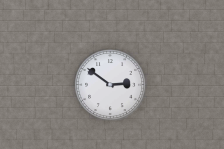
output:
2 h 51 min
